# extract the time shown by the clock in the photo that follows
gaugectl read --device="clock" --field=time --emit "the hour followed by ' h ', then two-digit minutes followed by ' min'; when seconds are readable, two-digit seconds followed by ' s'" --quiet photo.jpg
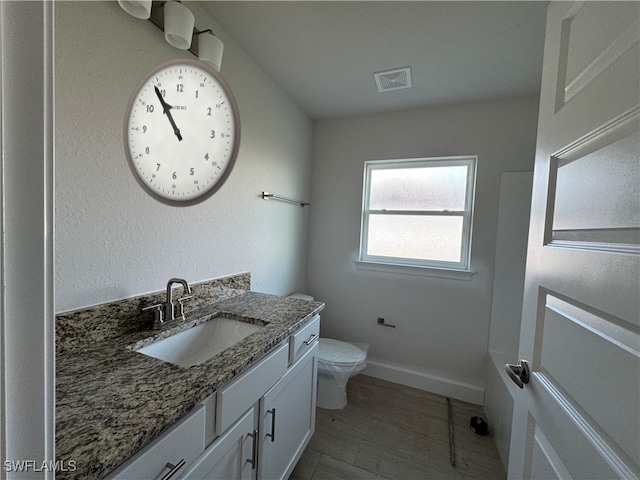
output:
10 h 54 min
